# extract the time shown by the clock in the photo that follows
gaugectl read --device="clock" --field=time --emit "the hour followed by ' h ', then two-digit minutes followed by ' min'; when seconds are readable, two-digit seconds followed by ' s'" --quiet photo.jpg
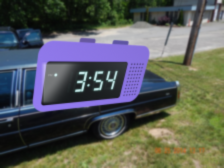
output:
3 h 54 min
